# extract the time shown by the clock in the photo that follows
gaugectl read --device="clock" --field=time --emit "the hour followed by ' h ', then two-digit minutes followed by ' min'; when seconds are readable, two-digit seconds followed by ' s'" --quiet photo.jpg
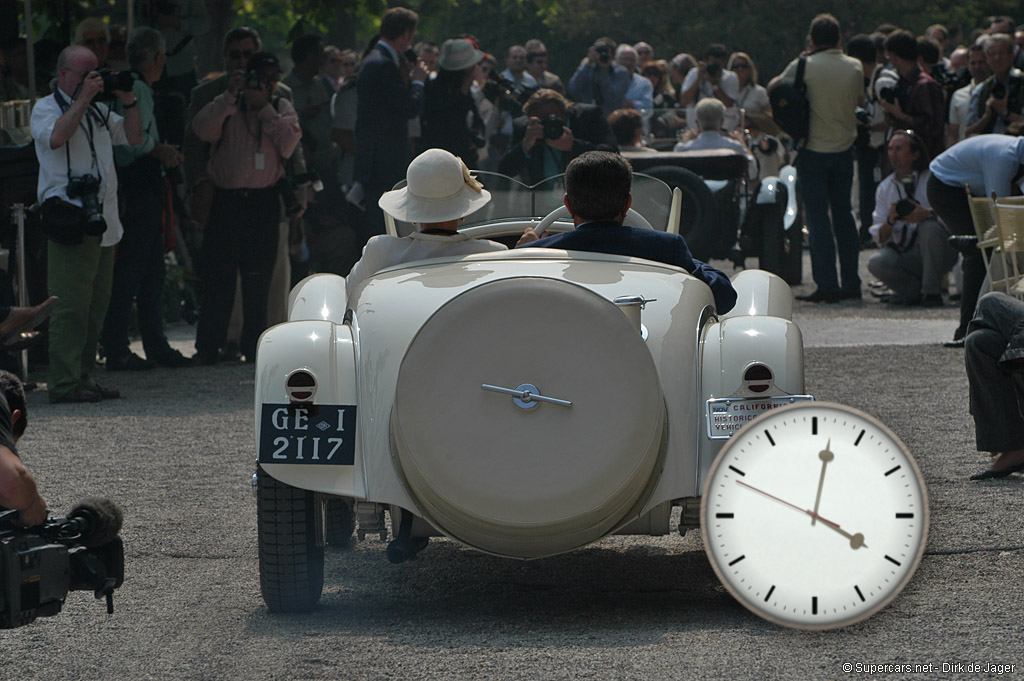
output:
4 h 01 min 49 s
